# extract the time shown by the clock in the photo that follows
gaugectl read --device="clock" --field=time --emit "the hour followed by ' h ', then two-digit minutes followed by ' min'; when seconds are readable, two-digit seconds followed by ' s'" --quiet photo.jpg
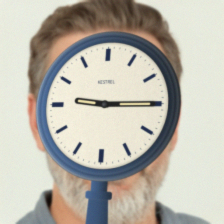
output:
9 h 15 min
